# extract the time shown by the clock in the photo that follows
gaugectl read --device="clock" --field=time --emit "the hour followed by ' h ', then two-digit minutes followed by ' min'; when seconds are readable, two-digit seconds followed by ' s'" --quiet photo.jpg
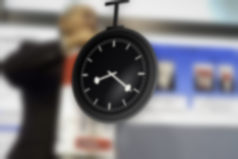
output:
8 h 21 min
